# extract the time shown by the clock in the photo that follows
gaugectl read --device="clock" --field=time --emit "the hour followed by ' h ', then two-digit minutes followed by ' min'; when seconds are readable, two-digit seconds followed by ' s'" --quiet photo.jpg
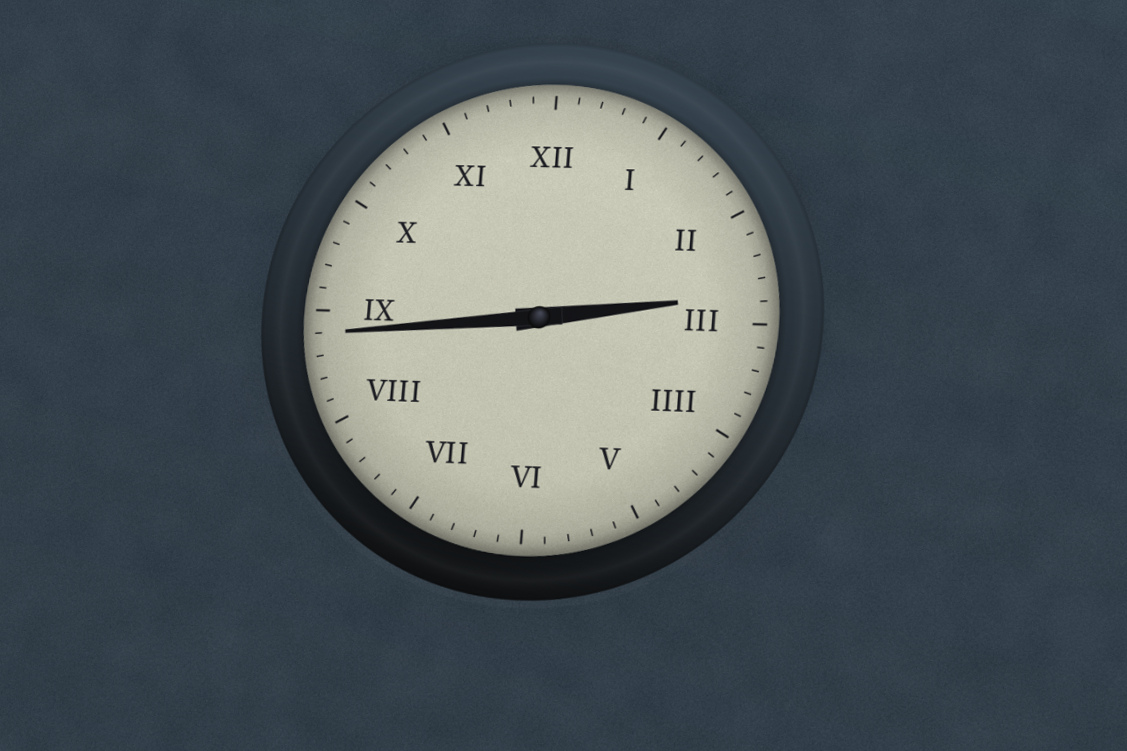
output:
2 h 44 min
